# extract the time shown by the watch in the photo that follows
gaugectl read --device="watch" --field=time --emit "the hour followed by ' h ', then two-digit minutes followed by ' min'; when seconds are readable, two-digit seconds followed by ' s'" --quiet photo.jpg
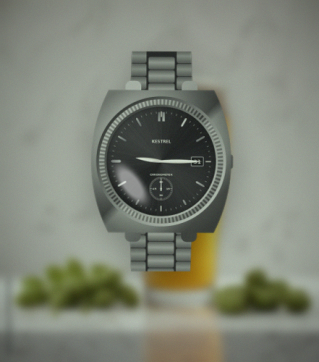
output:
9 h 15 min
